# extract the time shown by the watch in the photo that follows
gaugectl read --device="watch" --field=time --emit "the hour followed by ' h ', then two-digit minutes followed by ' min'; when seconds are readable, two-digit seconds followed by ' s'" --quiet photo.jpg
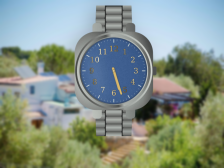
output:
5 h 27 min
